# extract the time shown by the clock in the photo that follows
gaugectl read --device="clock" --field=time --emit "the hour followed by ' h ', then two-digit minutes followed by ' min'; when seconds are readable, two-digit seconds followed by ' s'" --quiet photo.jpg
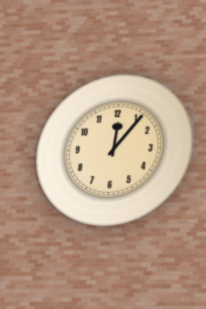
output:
12 h 06 min
